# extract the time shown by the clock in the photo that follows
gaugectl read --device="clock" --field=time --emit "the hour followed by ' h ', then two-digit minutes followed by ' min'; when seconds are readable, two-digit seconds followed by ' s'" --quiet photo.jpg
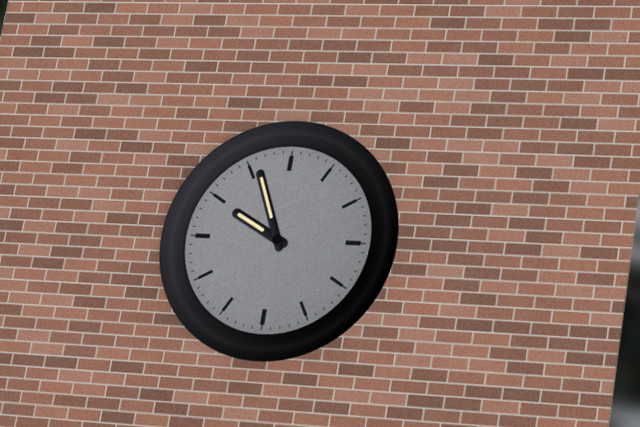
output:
9 h 56 min
